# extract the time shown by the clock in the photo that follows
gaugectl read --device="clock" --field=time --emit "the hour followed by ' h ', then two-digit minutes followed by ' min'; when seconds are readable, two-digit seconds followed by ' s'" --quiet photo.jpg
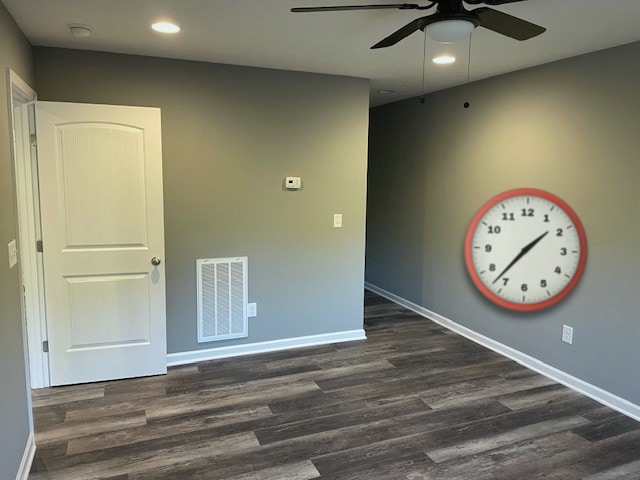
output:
1 h 37 min
